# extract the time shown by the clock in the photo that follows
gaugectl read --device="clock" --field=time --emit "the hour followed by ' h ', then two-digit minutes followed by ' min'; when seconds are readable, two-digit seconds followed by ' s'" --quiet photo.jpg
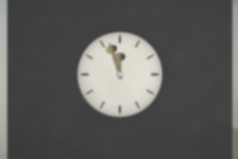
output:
11 h 57 min
